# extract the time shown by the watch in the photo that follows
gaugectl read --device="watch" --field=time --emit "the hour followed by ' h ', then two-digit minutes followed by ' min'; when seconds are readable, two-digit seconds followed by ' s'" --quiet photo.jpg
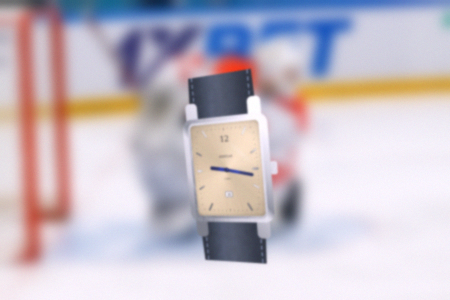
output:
9 h 17 min
